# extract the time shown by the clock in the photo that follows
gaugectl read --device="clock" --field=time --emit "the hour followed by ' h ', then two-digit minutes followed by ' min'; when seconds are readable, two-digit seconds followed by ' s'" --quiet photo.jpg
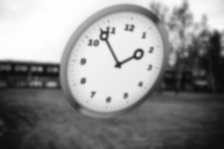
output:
1 h 53 min
